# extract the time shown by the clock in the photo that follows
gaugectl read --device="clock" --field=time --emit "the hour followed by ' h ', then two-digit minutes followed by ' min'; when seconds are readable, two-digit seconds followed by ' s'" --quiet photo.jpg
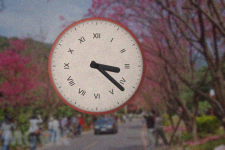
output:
3 h 22 min
